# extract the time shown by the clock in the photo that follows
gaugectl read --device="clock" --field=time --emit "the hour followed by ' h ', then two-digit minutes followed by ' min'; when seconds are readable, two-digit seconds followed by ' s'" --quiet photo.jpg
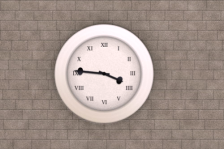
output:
3 h 46 min
